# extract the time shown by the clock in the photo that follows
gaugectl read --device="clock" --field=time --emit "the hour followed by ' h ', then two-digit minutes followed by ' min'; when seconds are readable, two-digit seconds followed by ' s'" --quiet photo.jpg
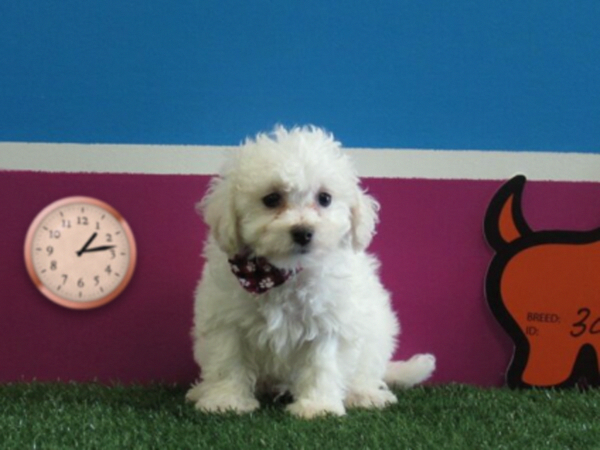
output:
1 h 13 min
